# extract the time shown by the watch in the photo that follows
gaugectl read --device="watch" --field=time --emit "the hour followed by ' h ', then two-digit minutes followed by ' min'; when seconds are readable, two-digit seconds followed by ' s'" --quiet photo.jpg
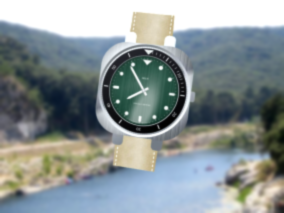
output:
7 h 54 min
